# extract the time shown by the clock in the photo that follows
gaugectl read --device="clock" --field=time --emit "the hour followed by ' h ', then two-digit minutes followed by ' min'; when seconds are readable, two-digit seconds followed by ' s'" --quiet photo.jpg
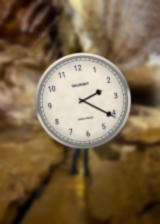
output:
2 h 21 min
